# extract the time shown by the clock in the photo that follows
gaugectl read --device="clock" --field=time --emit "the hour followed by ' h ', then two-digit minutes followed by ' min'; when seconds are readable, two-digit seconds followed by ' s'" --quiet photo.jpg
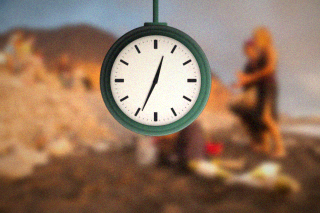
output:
12 h 34 min
